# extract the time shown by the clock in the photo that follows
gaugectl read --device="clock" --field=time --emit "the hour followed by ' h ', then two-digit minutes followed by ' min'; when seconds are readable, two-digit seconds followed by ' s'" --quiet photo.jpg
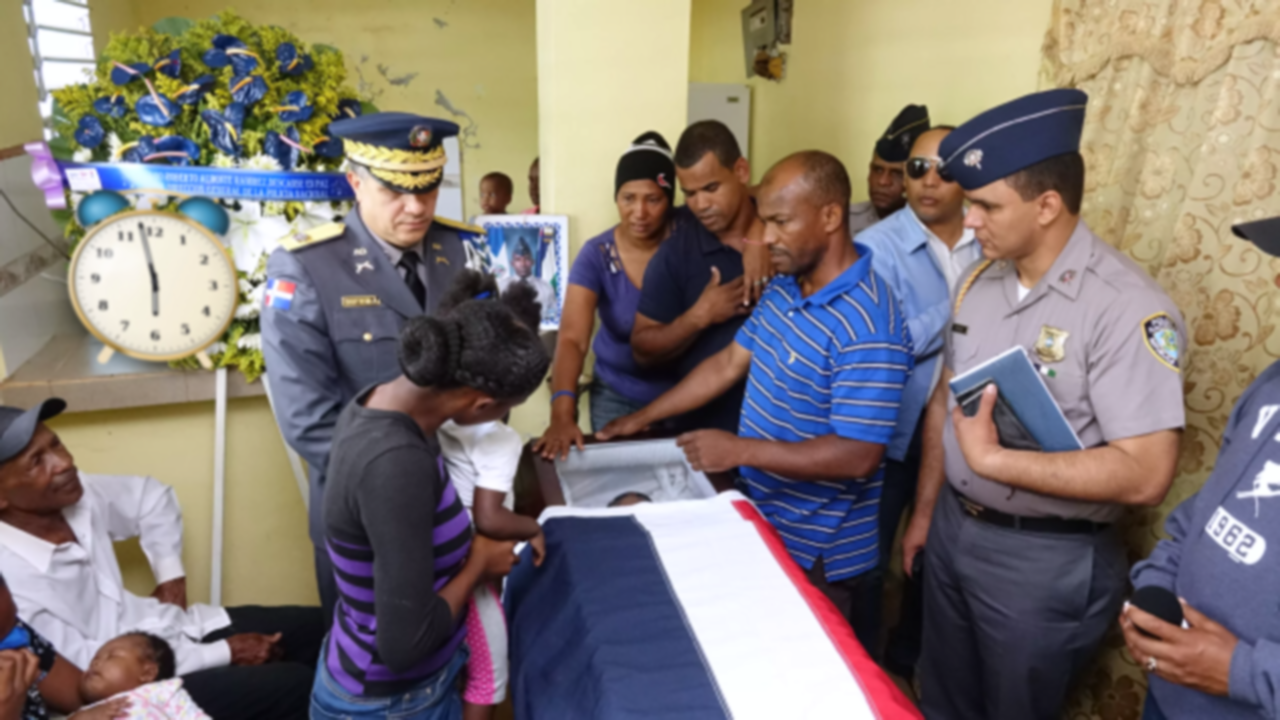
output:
5 h 58 min
